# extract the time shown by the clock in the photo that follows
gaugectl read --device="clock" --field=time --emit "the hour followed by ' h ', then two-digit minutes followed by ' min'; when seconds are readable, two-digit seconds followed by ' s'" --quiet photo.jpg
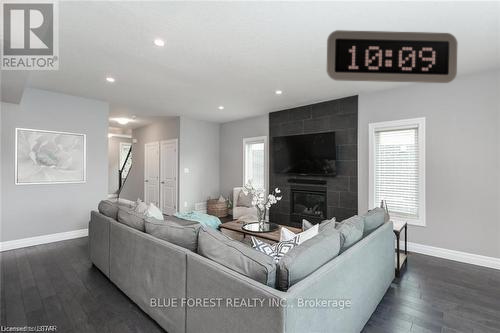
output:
10 h 09 min
